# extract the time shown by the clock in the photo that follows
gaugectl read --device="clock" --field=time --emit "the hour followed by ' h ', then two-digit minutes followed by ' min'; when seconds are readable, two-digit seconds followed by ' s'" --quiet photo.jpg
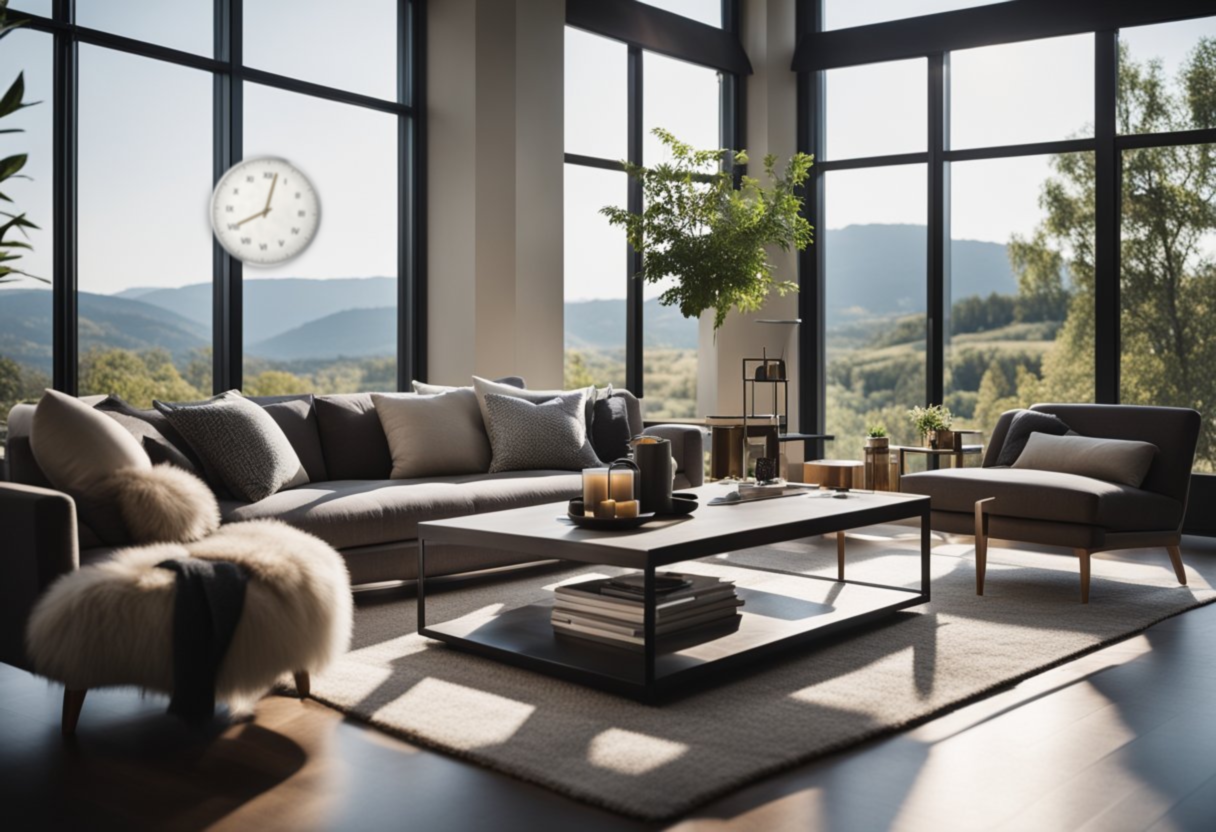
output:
8 h 02 min
